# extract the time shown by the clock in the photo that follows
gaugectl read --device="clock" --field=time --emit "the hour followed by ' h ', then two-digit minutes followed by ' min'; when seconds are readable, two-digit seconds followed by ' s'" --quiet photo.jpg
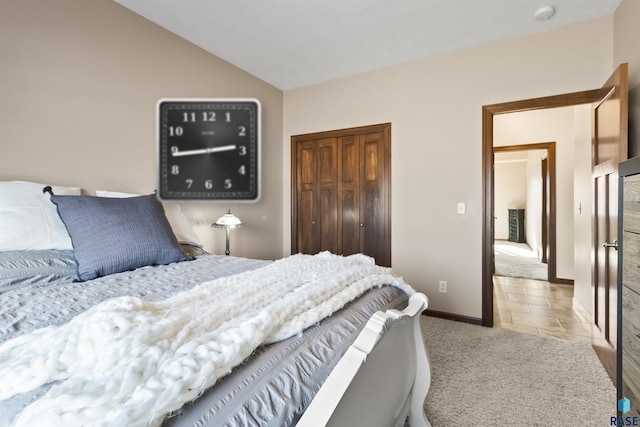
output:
2 h 44 min
